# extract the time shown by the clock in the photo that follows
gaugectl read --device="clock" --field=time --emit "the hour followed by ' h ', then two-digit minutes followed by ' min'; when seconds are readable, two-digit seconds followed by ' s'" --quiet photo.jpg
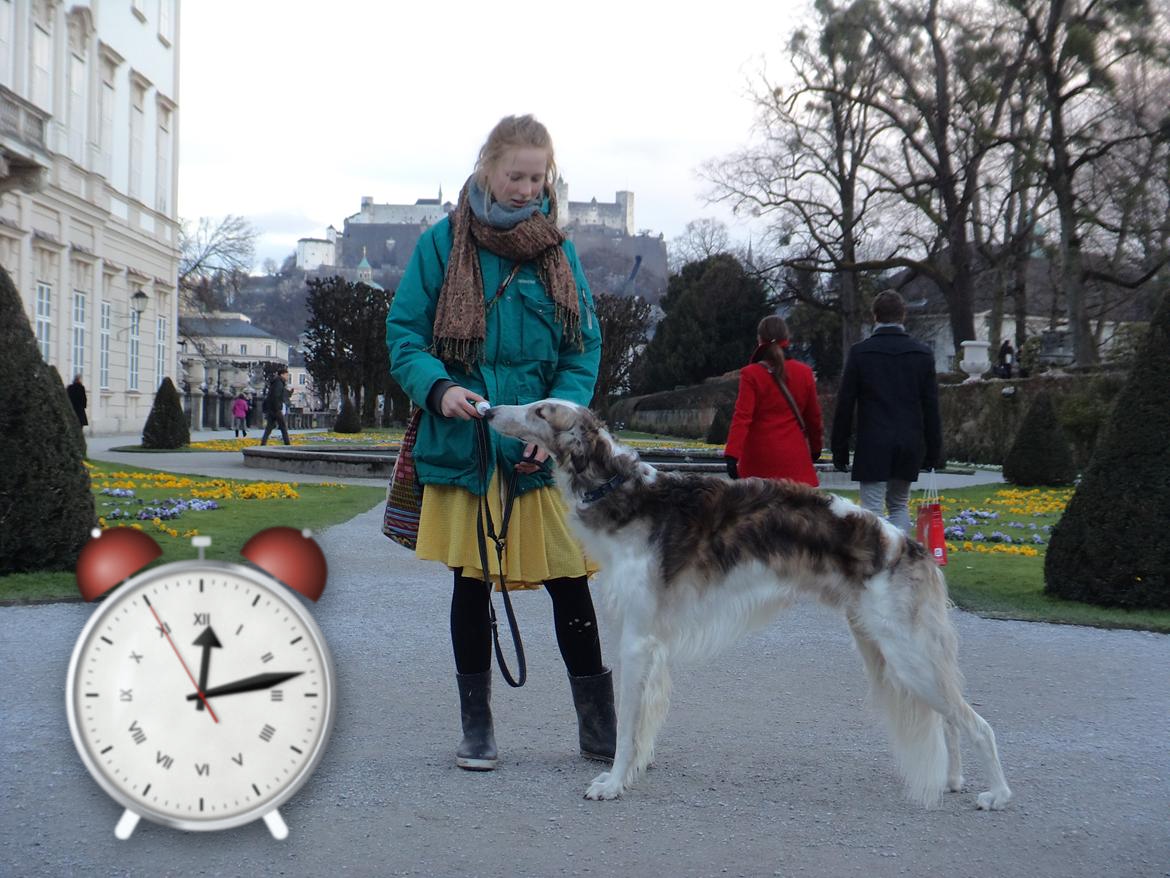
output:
12 h 12 min 55 s
